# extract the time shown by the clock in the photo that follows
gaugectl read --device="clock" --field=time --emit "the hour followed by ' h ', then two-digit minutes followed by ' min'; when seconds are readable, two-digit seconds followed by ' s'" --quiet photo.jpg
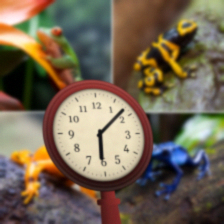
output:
6 h 08 min
